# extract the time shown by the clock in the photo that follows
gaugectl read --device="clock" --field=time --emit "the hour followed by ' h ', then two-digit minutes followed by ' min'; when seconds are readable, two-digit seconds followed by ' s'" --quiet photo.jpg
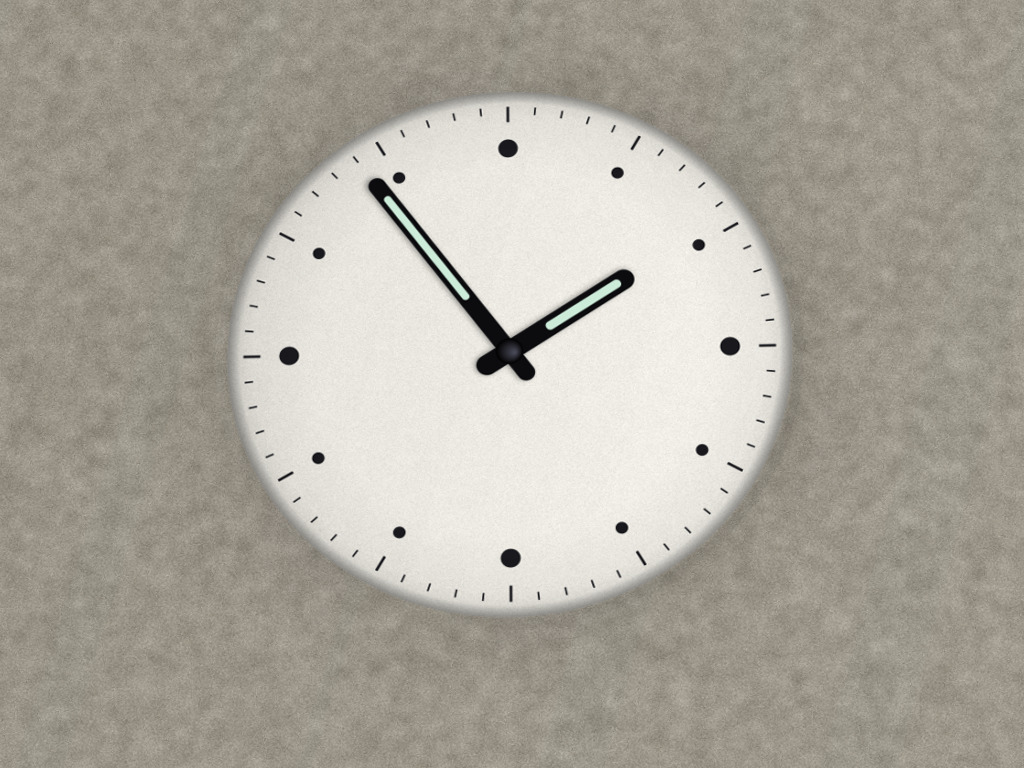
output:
1 h 54 min
